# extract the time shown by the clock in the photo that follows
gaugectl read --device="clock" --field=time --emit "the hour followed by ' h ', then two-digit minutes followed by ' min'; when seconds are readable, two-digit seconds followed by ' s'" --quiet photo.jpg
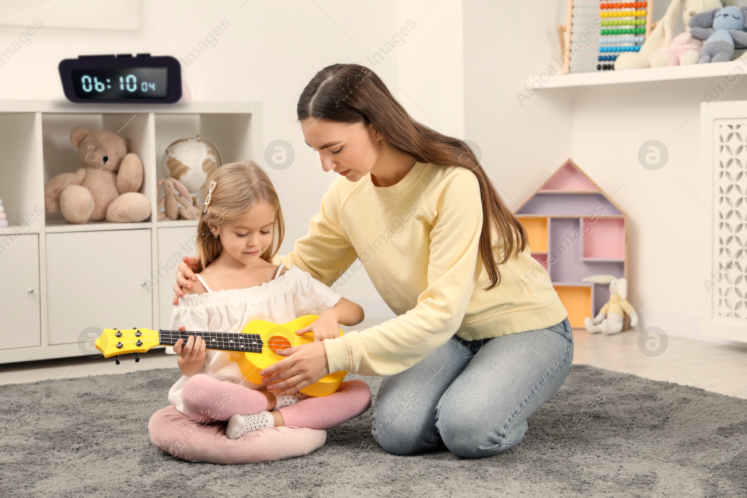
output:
6 h 10 min
